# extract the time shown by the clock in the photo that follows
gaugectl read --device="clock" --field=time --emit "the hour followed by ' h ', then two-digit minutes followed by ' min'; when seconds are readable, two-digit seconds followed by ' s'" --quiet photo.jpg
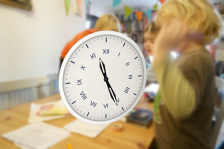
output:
11 h 26 min
